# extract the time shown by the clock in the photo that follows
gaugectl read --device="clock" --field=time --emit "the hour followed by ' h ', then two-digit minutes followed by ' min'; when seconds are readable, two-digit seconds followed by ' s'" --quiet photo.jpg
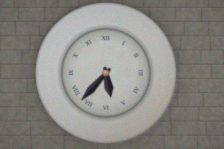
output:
5 h 37 min
